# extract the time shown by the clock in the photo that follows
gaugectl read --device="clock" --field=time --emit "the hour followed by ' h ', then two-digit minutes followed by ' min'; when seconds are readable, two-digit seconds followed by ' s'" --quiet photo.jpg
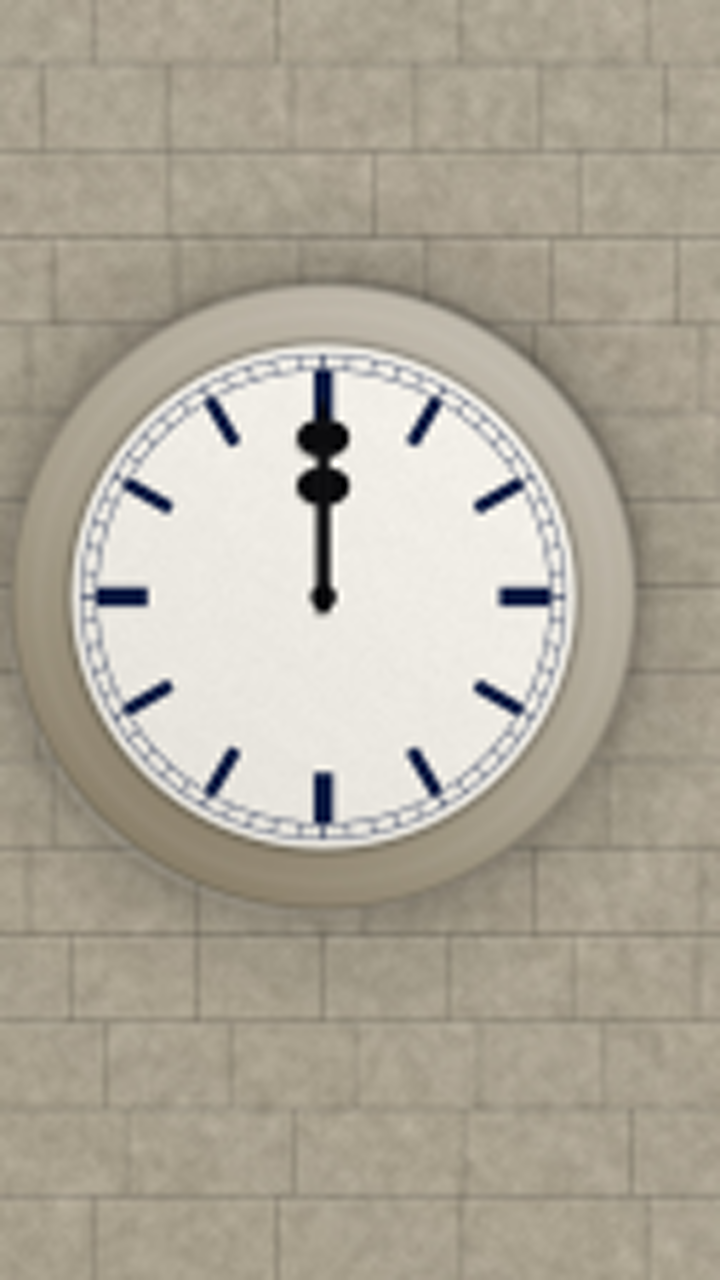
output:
12 h 00 min
